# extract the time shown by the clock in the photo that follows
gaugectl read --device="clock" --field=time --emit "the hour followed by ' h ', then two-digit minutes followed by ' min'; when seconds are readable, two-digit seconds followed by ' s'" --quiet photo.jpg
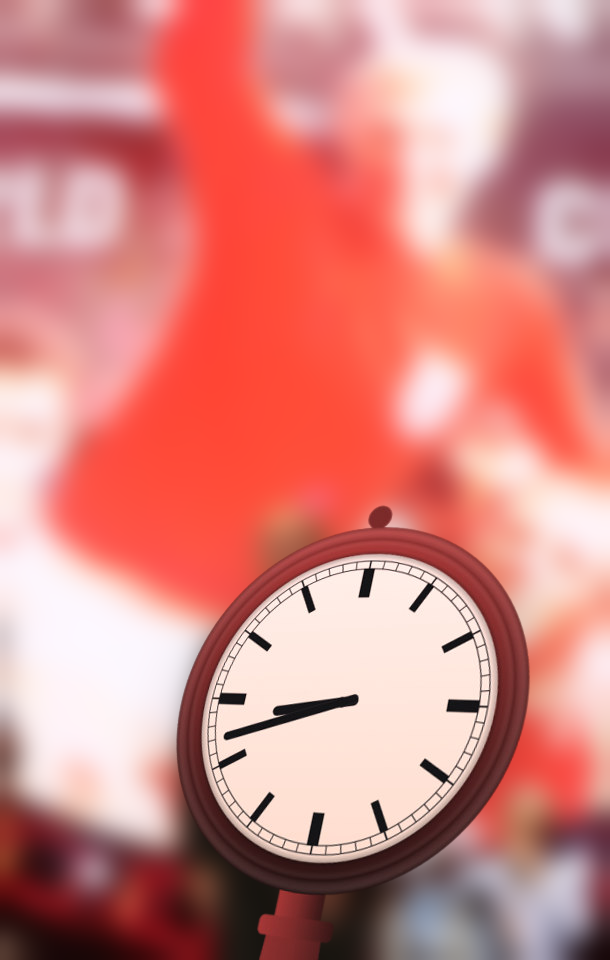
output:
8 h 42 min
